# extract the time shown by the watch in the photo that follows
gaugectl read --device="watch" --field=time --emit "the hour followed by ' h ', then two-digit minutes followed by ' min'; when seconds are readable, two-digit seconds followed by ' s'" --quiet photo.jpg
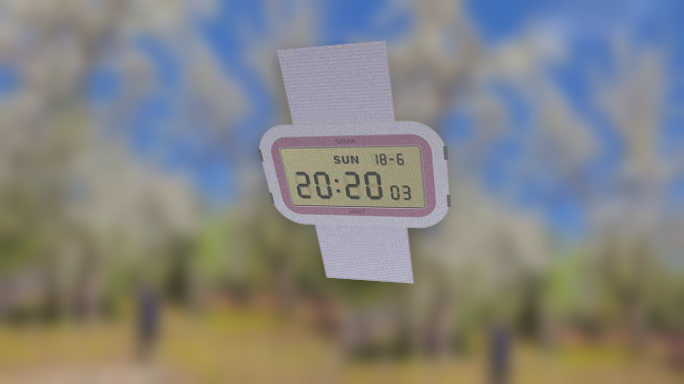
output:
20 h 20 min 03 s
